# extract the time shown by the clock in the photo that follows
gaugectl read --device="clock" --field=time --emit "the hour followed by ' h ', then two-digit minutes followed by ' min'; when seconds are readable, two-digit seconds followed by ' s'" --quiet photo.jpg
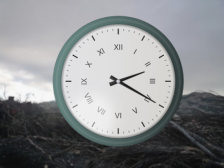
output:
2 h 20 min
